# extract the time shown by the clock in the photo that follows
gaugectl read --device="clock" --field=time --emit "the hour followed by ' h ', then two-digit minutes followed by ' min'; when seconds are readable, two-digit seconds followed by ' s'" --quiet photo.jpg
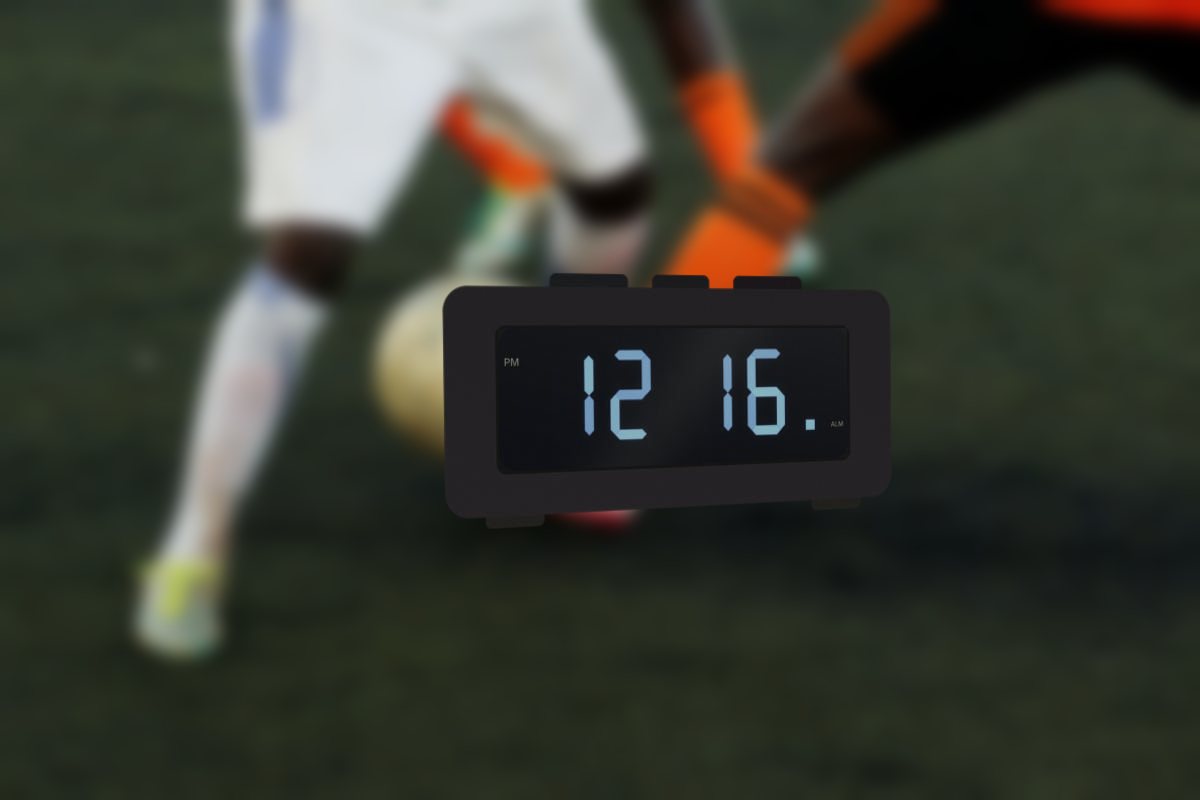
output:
12 h 16 min
